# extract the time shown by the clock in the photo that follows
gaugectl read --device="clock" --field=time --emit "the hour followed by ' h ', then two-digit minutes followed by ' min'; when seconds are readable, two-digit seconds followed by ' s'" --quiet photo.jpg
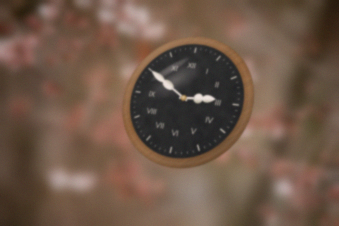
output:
2 h 50 min
